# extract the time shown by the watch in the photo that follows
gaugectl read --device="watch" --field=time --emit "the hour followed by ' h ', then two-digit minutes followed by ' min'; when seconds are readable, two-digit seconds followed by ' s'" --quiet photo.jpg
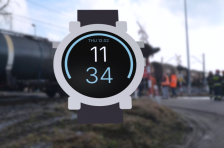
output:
11 h 34 min
